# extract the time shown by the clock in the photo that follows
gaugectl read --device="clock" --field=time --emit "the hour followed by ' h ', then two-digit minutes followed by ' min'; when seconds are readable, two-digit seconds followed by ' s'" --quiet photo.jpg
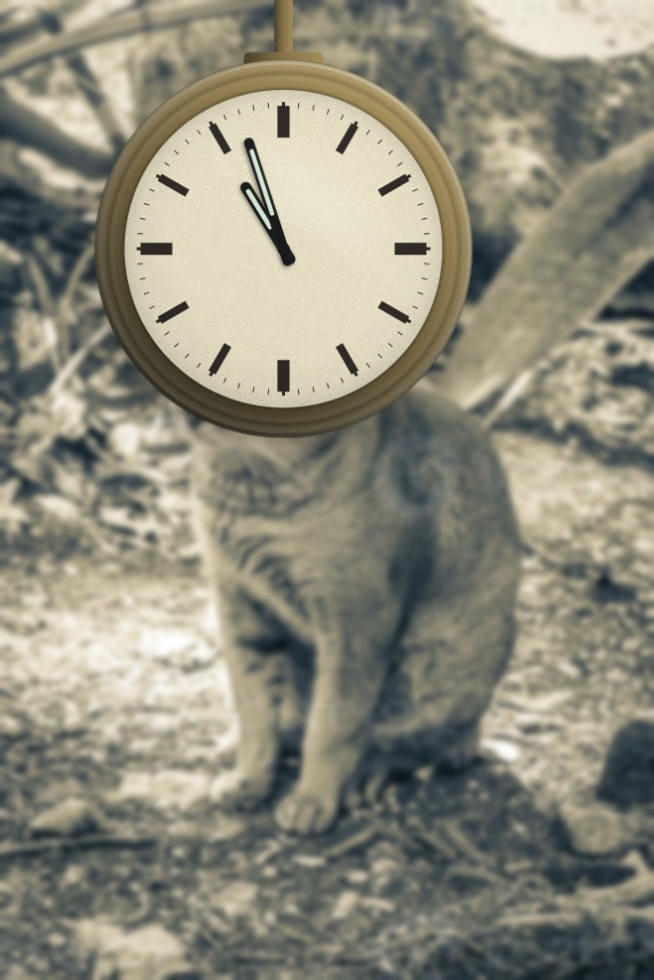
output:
10 h 57 min
